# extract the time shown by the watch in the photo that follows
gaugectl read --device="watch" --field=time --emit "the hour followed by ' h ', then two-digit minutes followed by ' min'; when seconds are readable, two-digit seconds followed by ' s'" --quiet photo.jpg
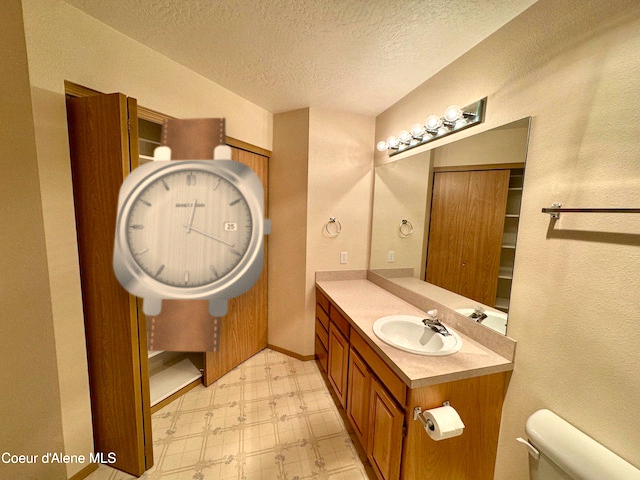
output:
12 h 19 min
